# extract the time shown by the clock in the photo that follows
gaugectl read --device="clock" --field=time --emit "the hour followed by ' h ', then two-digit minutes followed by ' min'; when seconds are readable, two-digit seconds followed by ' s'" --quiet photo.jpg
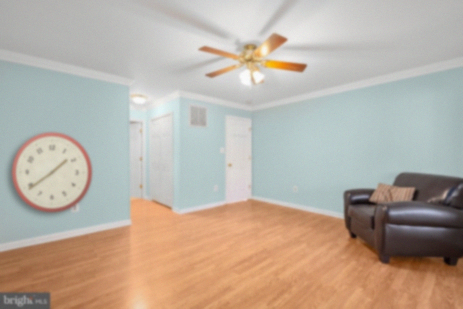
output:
1 h 39 min
